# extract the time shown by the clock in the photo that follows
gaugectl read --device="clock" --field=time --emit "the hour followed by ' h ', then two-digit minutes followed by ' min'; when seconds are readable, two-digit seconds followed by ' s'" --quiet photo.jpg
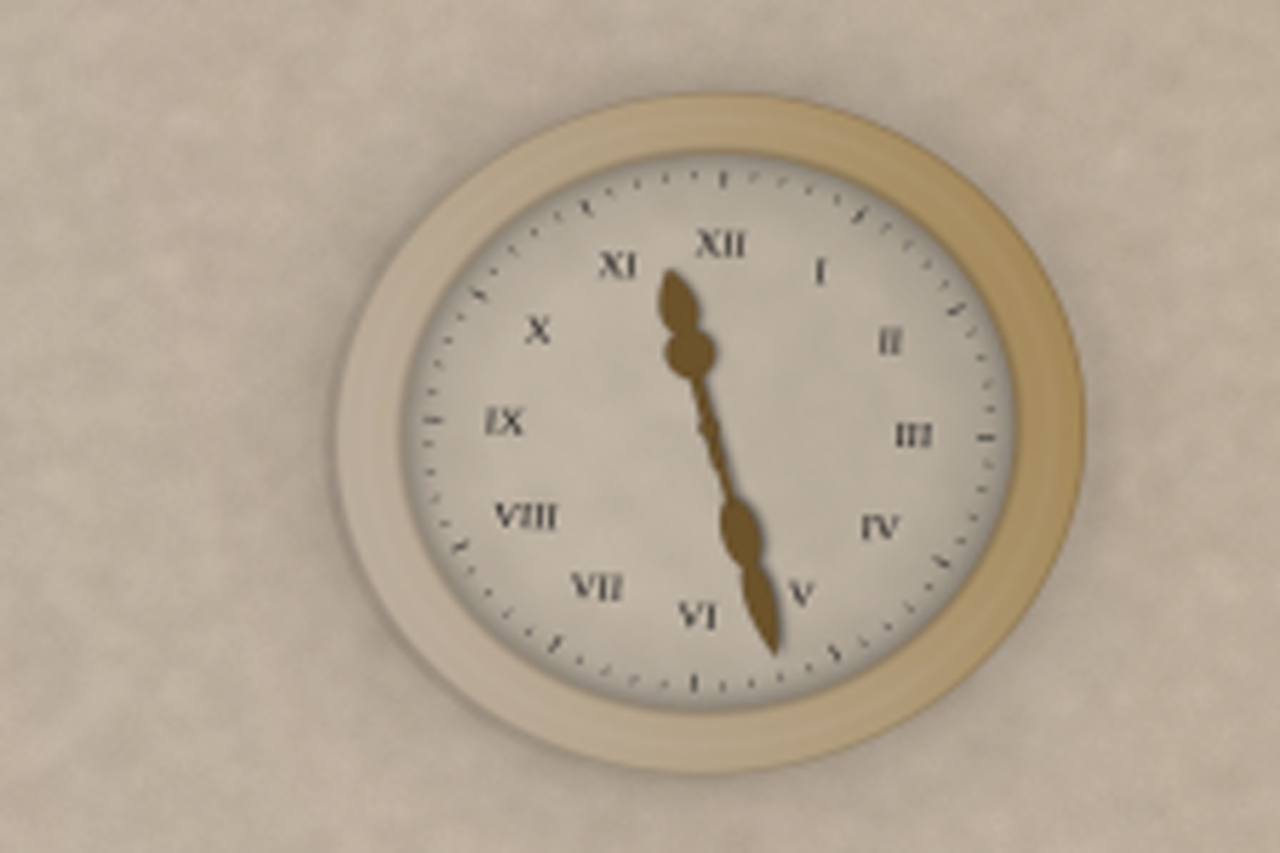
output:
11 h 27 min
